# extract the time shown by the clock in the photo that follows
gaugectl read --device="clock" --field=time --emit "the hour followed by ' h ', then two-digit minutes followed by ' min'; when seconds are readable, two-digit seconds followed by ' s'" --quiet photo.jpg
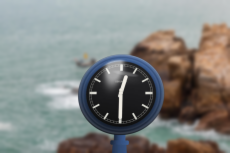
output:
12 h 30 min
